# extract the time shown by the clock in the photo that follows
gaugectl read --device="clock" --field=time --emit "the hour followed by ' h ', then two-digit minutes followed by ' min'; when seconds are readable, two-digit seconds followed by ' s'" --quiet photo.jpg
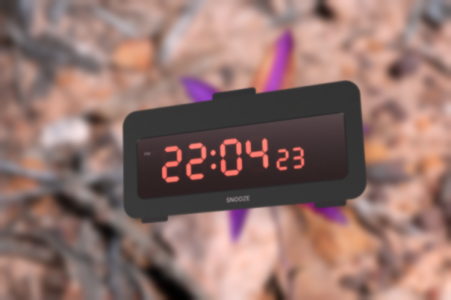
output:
22 h 04 min 23 s
